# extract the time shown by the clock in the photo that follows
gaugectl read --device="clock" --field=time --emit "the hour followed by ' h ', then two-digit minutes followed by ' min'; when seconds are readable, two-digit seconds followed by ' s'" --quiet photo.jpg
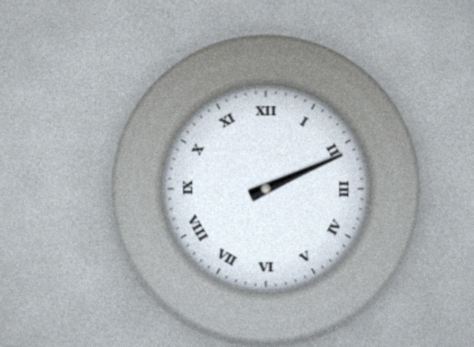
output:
2 h 11 min
